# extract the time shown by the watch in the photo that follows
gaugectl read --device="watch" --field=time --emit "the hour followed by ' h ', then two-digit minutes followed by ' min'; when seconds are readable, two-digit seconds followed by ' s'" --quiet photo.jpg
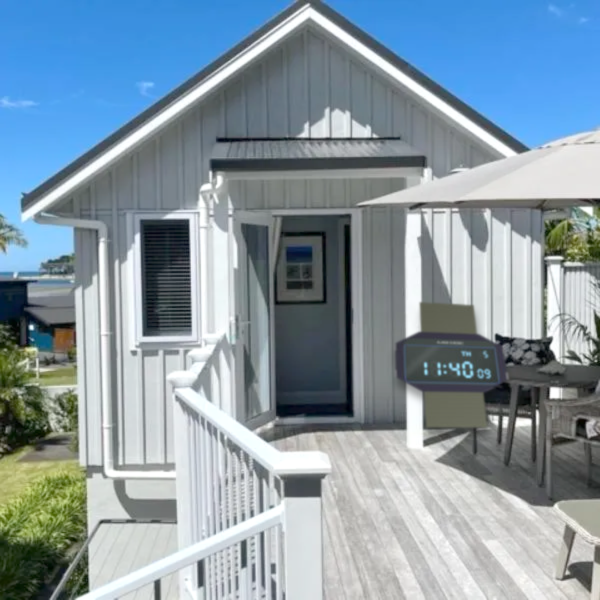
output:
11 h 40 min
